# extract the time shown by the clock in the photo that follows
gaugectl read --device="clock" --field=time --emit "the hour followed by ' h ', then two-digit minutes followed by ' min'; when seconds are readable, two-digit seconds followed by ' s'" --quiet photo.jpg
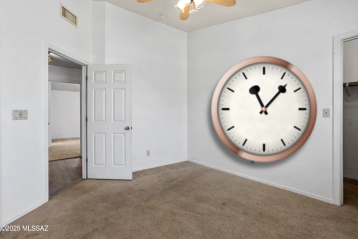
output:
11 h 07 min
